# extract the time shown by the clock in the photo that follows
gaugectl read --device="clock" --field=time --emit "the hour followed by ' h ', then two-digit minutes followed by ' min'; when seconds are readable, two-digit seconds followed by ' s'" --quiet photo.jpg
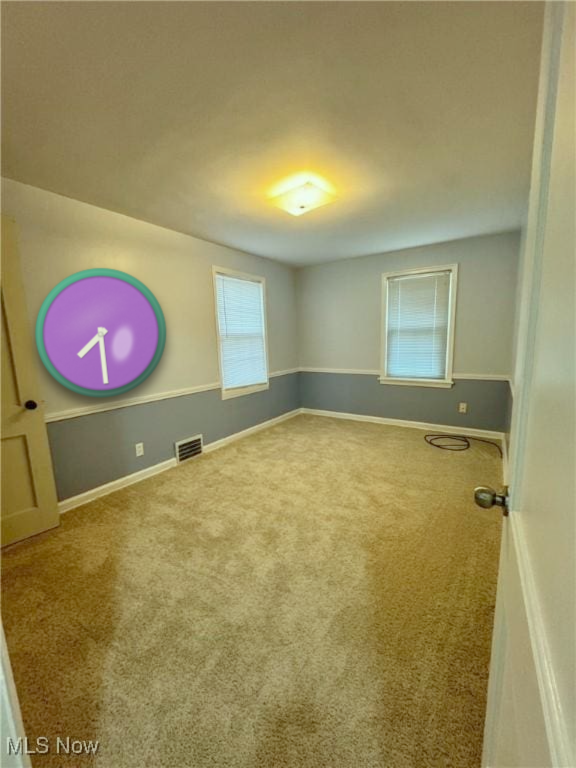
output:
7 h 29 min
